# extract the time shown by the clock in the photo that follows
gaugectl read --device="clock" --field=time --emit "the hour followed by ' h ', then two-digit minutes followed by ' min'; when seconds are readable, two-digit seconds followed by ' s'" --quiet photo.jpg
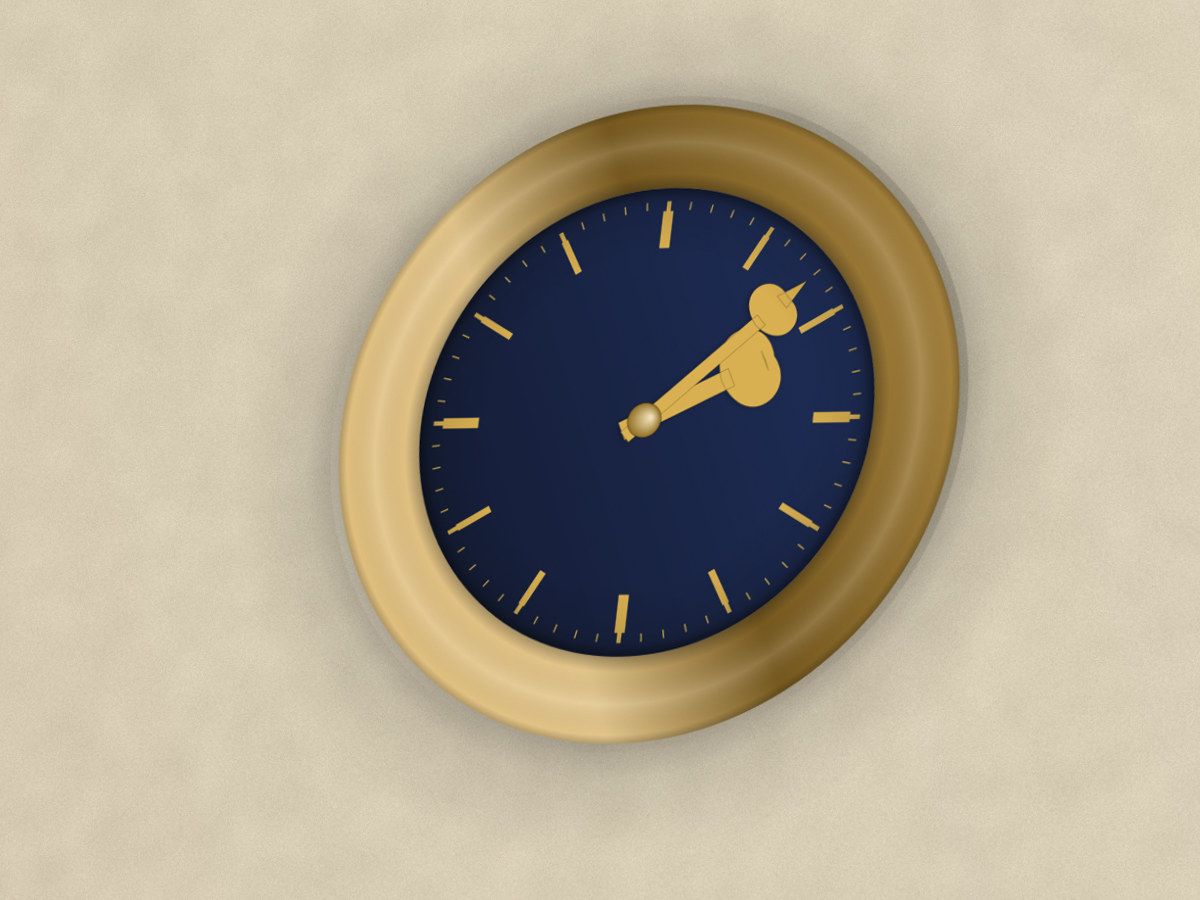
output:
2 h 08 min
